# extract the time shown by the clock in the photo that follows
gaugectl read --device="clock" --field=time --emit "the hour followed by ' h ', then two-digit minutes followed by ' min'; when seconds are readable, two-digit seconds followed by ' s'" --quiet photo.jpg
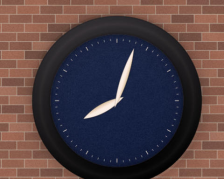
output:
8 h 03 min
